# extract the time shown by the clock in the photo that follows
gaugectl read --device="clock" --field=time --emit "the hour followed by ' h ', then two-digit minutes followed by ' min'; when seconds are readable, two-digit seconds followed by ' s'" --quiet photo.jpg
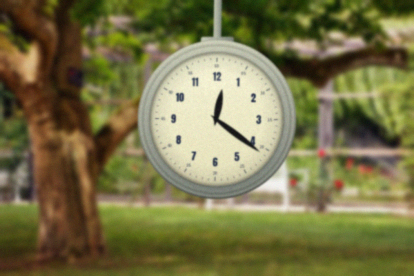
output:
12 h 21 min
